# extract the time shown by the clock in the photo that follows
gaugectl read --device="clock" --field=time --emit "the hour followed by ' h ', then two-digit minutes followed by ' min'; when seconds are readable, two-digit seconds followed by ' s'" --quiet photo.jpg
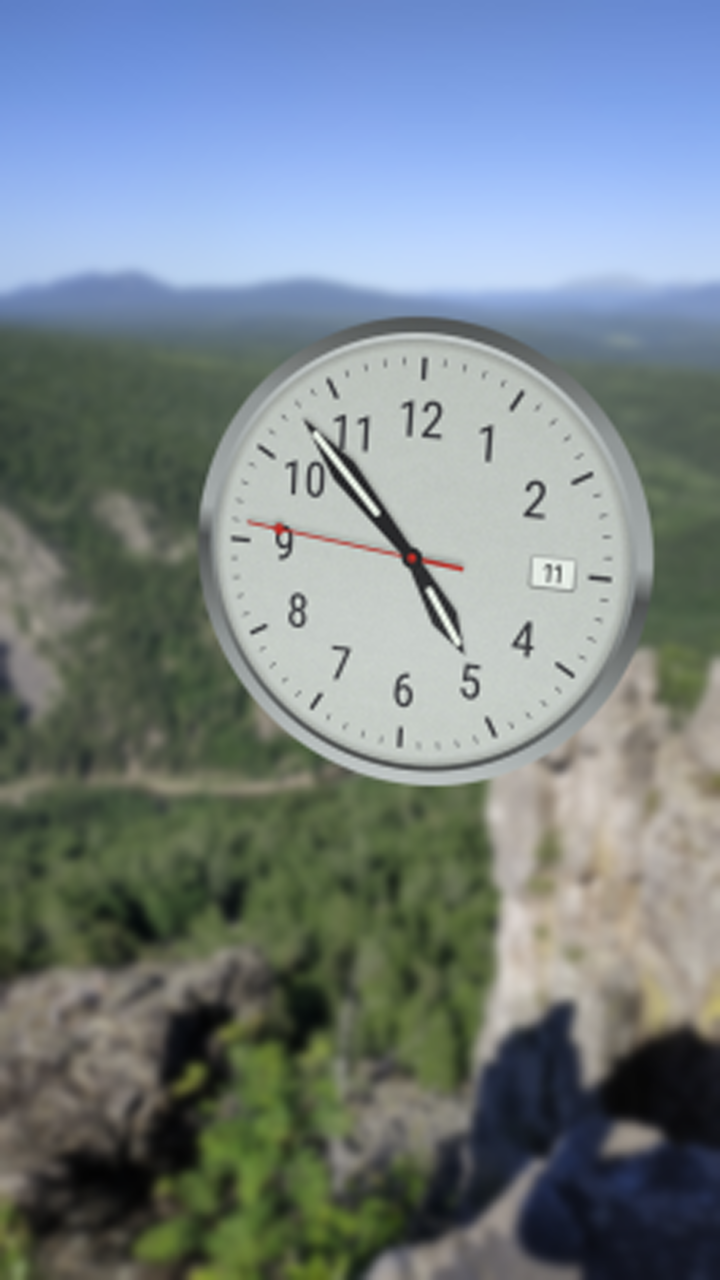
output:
4 h 52 min 46 s
